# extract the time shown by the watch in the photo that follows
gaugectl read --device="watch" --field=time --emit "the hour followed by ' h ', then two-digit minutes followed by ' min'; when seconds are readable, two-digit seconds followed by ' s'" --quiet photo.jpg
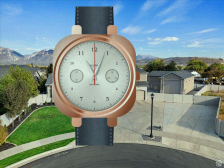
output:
11 h 04 min
